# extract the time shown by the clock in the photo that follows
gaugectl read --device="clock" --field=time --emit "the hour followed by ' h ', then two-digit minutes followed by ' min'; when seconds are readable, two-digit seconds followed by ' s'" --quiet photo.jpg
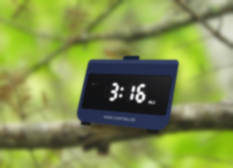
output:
3 h 16 min
